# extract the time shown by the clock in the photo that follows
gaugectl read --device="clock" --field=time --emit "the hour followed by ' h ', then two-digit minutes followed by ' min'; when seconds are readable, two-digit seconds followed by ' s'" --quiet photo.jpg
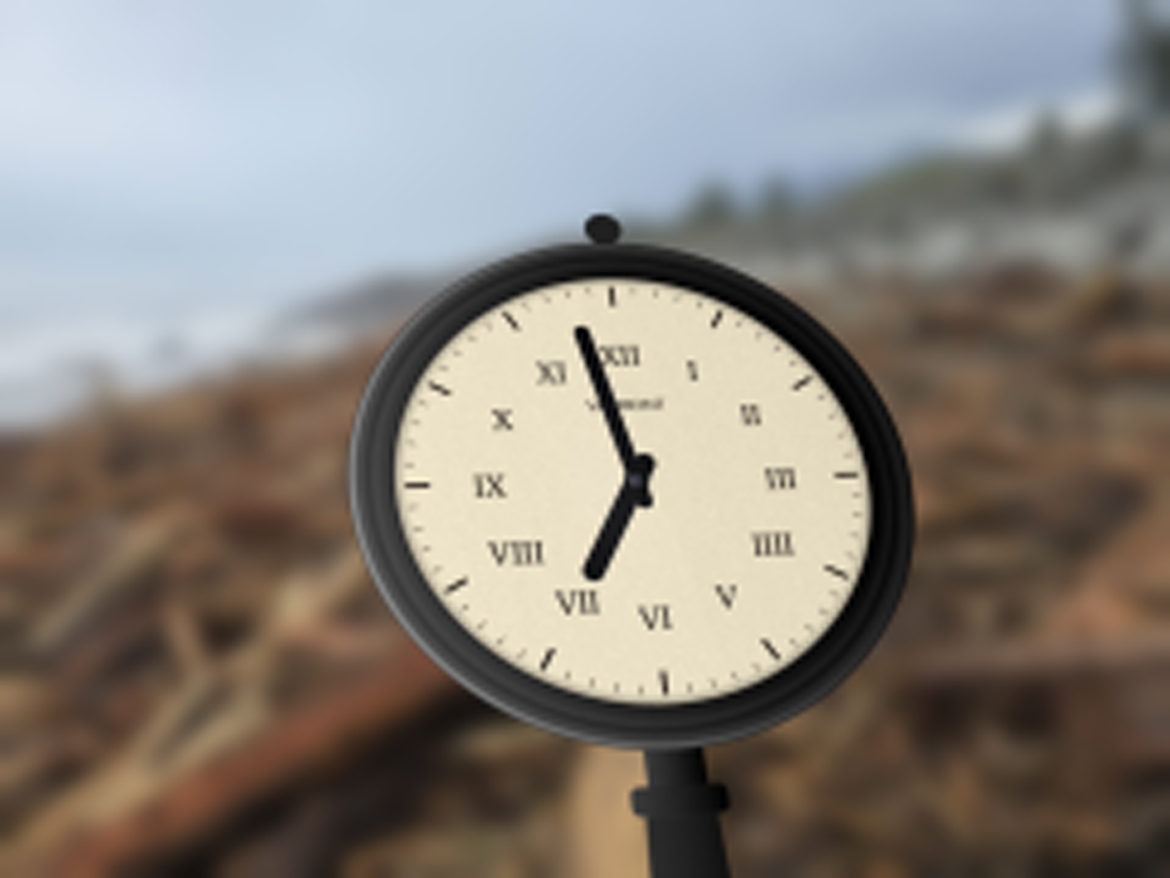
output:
6 h 58 min
